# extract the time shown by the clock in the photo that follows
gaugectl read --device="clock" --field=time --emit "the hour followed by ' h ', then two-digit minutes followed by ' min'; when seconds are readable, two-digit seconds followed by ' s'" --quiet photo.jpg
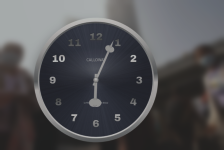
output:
6 h 04 min
